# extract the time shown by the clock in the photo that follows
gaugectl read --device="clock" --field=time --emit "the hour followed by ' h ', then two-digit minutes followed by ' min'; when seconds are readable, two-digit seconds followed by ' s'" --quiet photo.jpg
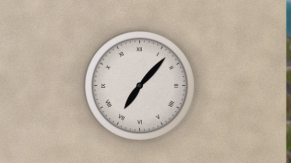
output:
7 h 07 min
